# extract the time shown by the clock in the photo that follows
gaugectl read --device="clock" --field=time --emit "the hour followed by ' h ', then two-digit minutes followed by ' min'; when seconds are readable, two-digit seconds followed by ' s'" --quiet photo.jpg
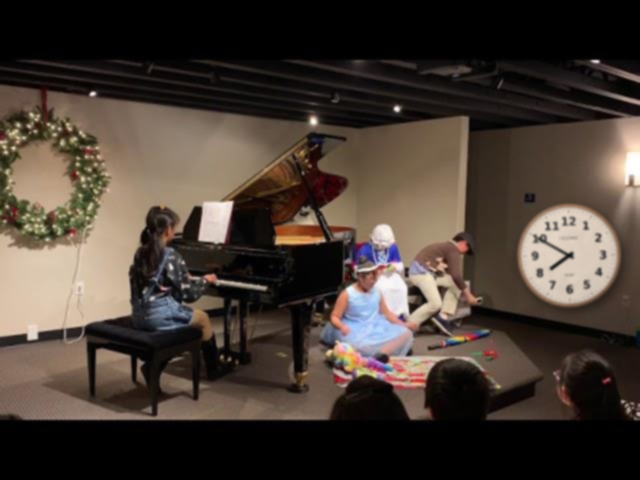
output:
7 h 50 min
